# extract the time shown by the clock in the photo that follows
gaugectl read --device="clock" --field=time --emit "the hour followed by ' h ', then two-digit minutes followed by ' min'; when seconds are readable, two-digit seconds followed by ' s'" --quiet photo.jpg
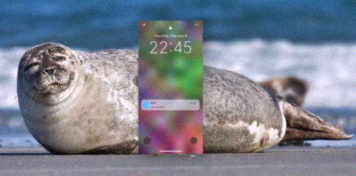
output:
22 h 45 min
